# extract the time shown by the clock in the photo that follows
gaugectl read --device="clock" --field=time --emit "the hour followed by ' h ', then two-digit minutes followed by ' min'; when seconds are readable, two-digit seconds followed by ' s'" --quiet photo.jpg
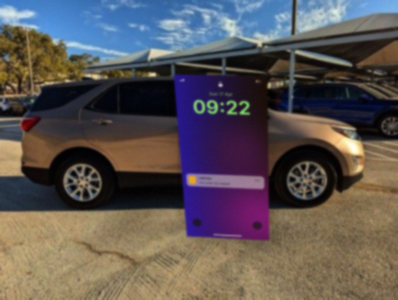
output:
9 h 22 min
